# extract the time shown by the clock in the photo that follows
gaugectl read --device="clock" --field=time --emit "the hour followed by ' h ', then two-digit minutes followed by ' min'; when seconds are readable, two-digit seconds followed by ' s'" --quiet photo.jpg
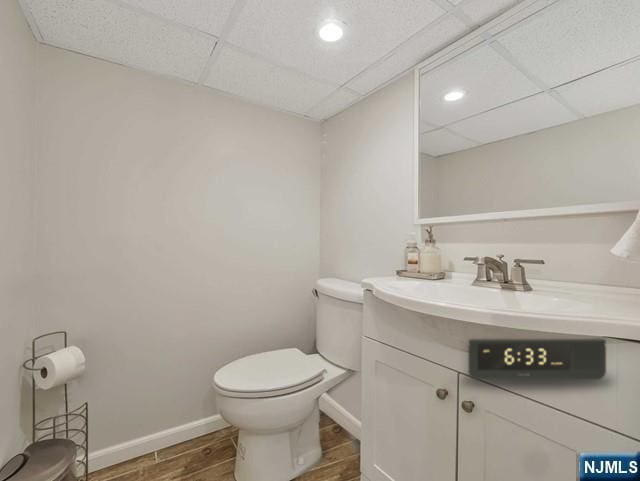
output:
6 h 33 min
